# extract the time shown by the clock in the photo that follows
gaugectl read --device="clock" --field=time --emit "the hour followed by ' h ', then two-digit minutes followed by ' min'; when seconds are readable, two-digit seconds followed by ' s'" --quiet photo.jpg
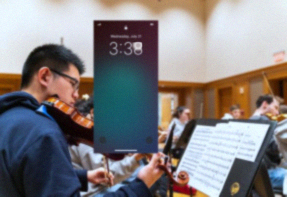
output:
3 h 38 min
